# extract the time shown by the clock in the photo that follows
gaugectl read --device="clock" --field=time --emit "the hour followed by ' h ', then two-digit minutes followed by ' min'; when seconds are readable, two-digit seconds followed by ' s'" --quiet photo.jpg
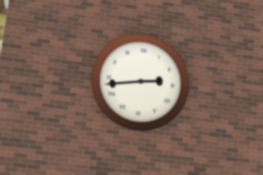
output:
2 h 43 min
